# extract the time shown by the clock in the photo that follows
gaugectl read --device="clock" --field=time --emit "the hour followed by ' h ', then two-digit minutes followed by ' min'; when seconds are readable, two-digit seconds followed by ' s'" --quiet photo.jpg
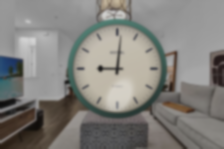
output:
9 h 01 min
